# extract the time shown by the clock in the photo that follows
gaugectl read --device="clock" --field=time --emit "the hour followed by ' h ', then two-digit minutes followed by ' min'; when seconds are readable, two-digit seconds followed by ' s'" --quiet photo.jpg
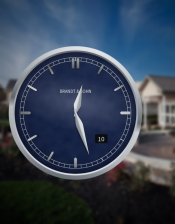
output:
12 h 27 min
